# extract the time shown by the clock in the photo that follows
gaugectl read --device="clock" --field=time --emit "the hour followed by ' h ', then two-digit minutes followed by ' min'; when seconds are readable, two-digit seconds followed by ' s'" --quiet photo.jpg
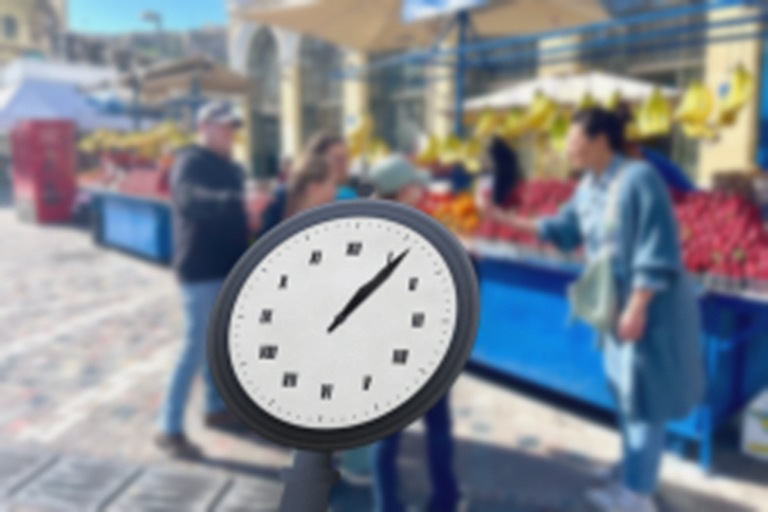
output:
1 h 06 min
